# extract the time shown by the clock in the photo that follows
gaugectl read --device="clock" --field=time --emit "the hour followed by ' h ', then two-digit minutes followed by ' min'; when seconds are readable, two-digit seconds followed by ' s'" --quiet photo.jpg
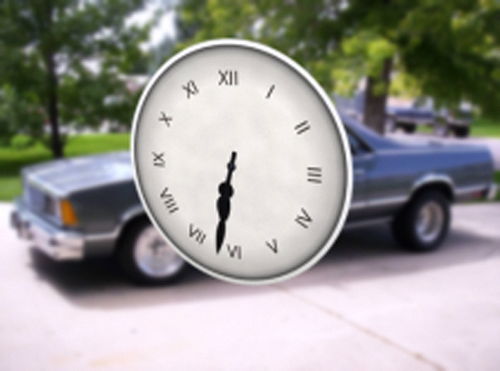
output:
6 h 32 min
